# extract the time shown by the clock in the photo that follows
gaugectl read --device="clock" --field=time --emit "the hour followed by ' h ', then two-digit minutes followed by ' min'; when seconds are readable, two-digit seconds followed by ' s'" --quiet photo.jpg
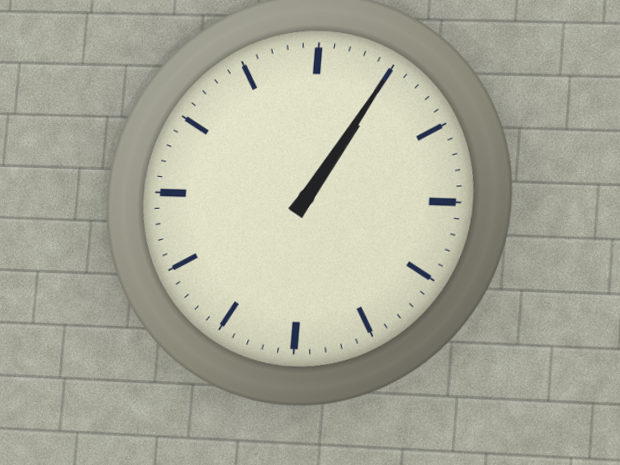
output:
1 h 05 min
